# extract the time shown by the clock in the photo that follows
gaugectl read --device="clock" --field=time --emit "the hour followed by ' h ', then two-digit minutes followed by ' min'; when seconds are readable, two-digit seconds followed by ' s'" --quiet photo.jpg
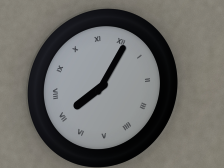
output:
7 h 01 min
